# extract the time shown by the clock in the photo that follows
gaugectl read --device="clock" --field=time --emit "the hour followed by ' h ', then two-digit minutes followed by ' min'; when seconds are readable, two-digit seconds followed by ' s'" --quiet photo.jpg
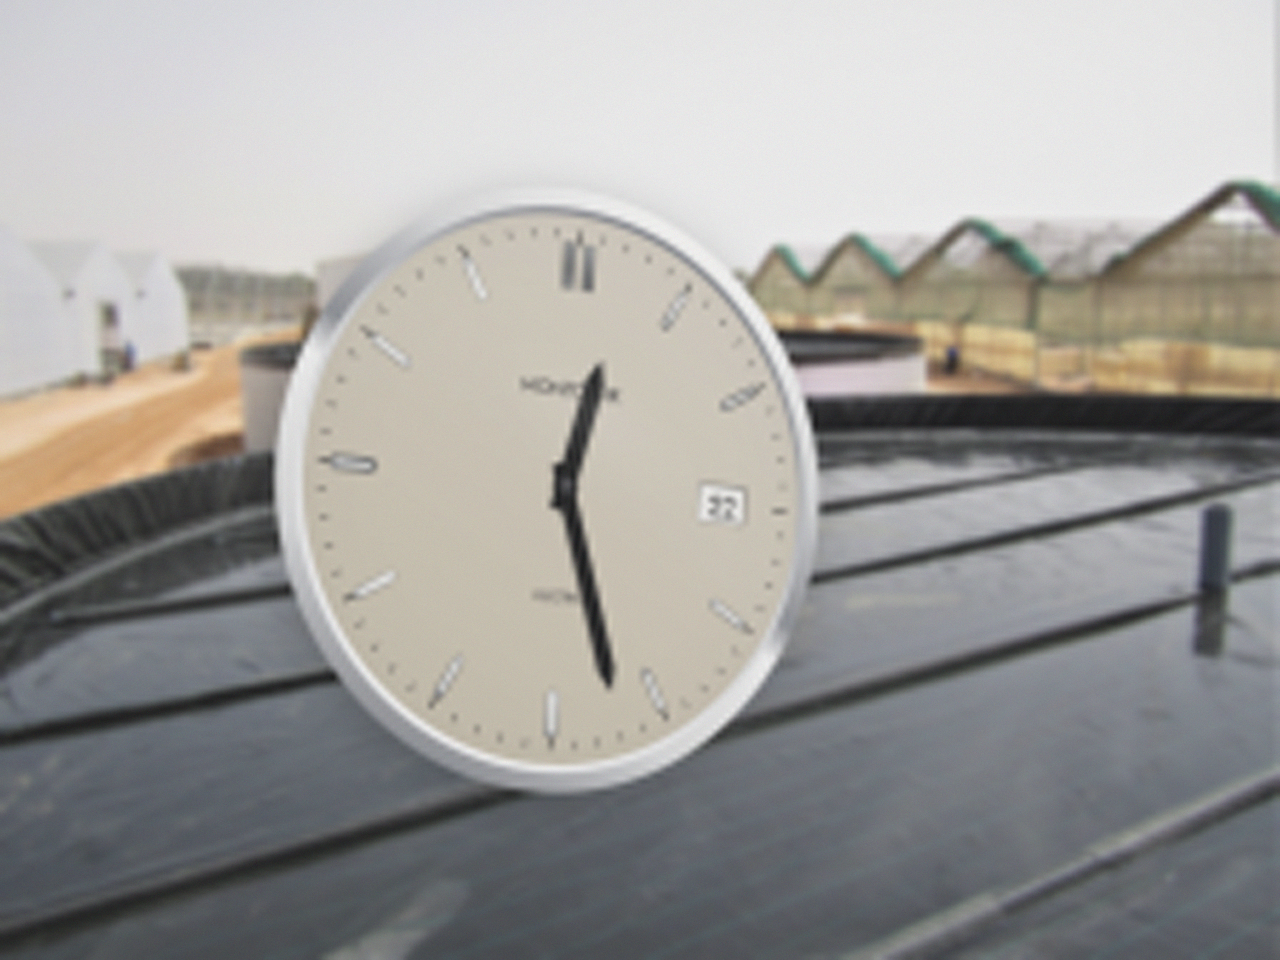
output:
12 h 27 min
